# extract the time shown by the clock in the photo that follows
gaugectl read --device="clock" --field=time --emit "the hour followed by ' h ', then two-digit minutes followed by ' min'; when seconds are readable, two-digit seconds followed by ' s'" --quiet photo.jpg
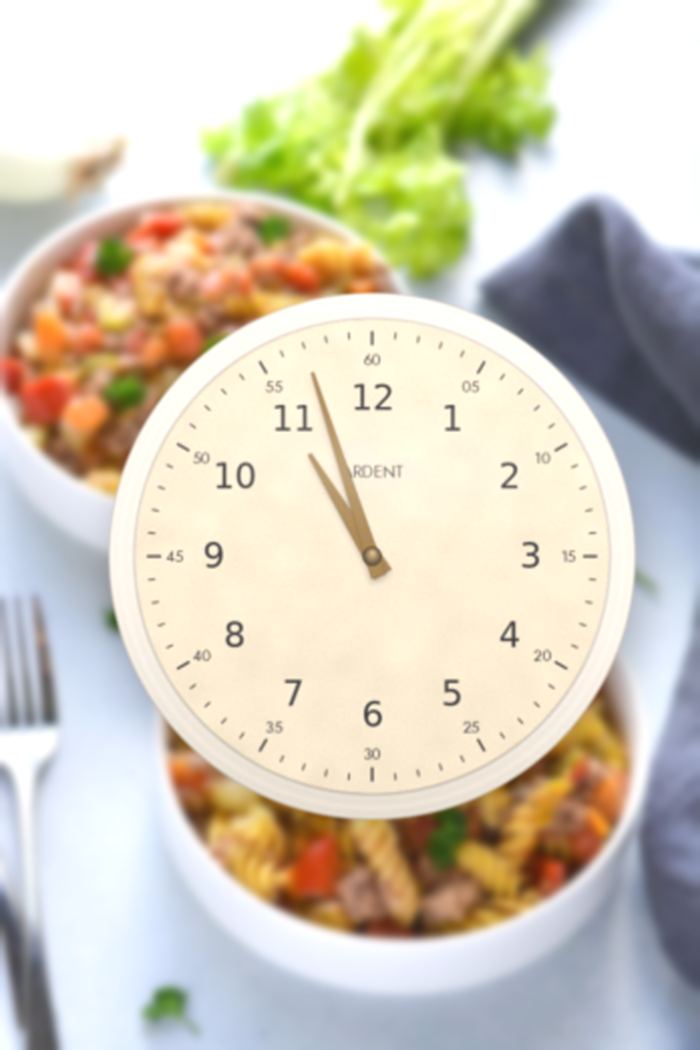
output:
10 h 57 min
